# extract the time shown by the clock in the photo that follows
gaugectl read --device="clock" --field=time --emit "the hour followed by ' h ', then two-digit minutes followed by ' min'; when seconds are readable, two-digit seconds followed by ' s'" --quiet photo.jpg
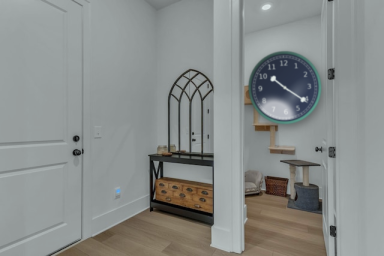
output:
10 h 21 min
